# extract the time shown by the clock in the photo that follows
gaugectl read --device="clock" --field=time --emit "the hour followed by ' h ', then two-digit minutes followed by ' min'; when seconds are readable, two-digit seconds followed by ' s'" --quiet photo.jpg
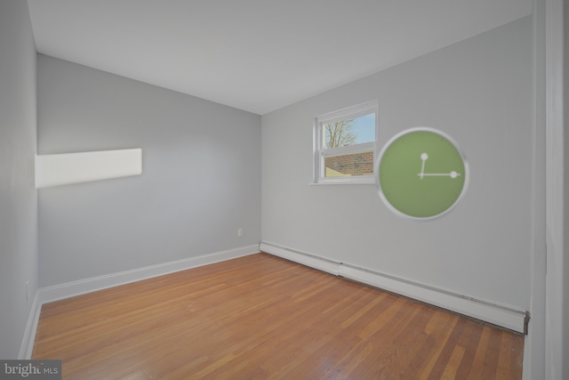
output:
12 h 15 min
